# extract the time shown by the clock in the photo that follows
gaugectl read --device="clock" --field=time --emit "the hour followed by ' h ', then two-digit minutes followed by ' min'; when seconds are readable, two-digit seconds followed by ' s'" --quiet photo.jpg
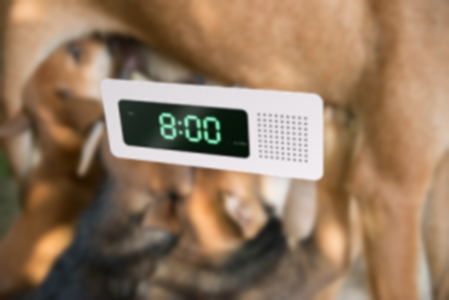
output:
8 h 00 min
